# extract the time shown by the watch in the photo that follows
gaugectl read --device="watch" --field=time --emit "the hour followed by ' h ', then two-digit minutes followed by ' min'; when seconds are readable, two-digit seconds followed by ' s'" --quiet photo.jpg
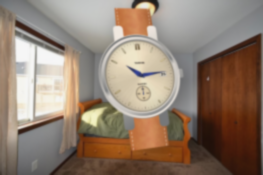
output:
10 h 14 min
